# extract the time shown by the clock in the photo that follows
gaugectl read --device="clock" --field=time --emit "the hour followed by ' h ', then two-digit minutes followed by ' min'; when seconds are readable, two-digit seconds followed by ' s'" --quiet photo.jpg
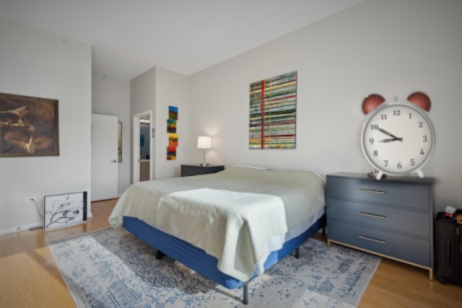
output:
8 h 50 min
